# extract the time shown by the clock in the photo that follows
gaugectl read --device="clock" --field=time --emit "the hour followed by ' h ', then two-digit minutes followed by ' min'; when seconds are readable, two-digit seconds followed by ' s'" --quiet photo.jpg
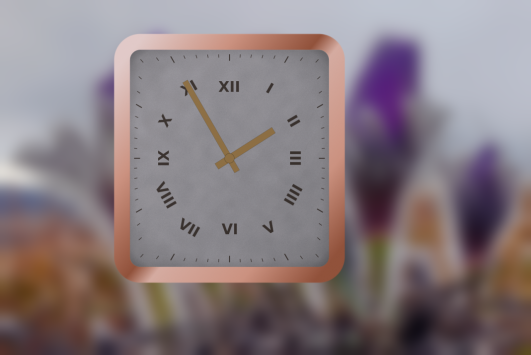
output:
1 h 55 min
